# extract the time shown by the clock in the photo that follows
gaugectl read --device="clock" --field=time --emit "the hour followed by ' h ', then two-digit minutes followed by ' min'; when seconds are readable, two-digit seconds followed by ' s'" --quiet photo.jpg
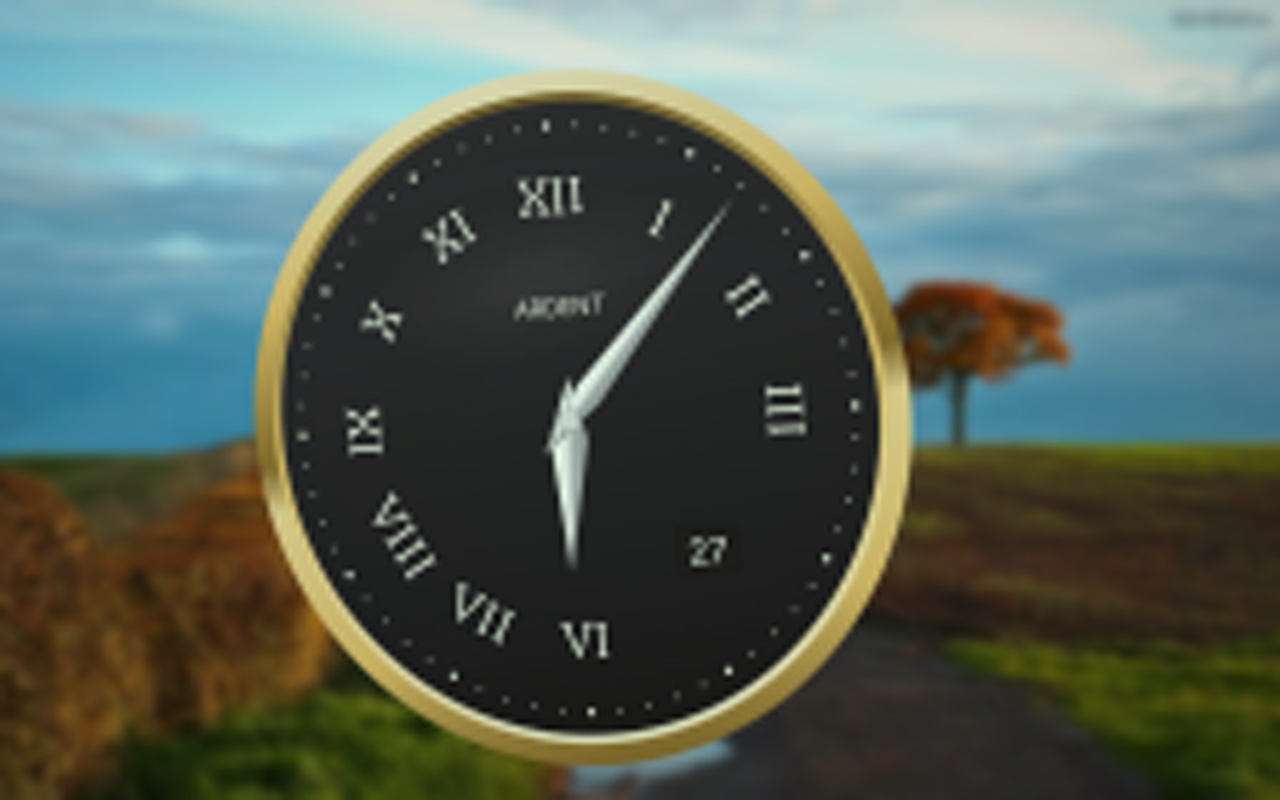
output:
6 h 07 min
